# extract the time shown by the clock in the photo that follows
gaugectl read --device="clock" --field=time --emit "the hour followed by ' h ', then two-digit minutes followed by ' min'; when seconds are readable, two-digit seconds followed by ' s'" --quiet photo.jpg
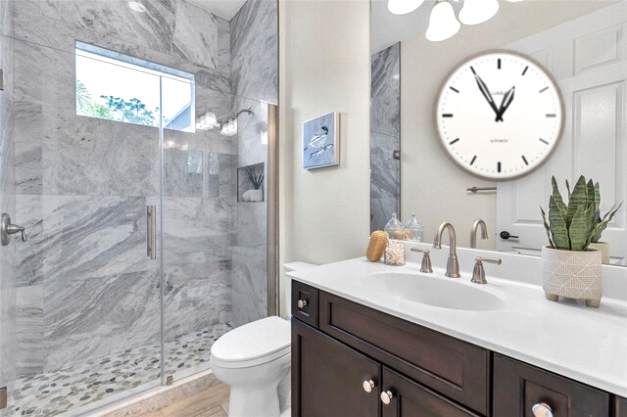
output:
12 h 55 min
